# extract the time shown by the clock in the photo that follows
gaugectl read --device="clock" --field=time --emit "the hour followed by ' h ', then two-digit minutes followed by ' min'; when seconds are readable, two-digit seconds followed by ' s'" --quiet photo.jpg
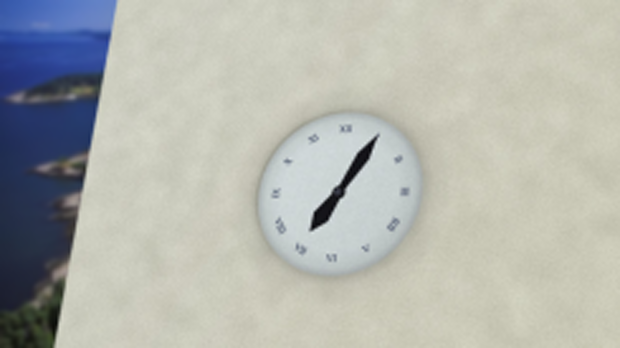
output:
7 h 05 min
